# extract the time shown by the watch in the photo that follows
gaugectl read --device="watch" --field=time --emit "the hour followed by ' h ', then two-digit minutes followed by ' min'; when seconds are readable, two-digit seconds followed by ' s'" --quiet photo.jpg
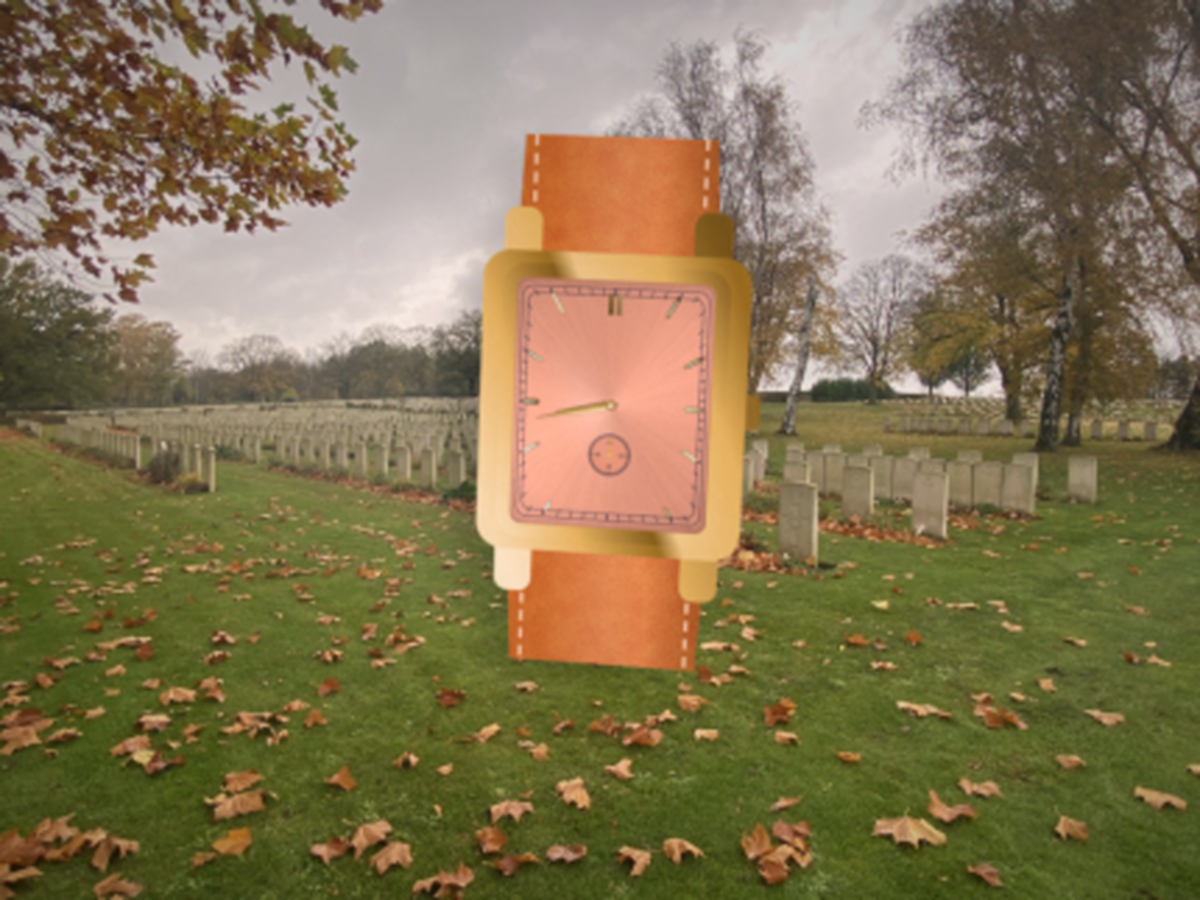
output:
8 h 43 min
